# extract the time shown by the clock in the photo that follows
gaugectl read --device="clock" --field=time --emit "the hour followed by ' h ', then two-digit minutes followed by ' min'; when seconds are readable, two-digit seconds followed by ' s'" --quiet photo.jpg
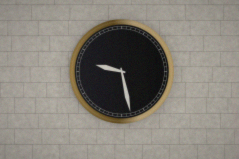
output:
9 h 28 min
